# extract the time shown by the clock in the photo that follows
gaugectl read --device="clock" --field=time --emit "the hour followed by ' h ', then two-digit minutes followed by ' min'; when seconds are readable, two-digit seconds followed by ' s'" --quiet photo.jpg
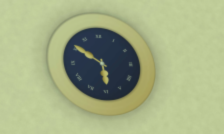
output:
5 h 51 min
